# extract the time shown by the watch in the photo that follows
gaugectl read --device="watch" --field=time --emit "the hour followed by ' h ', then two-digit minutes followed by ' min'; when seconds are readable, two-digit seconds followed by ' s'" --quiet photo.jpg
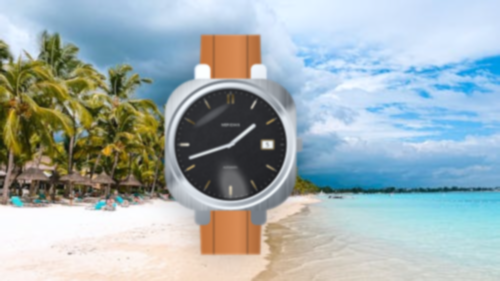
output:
1 h 42 min
